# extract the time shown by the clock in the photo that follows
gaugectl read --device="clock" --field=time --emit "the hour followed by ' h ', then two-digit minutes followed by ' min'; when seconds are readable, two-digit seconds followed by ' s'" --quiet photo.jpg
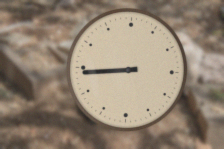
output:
8 h 44 min
